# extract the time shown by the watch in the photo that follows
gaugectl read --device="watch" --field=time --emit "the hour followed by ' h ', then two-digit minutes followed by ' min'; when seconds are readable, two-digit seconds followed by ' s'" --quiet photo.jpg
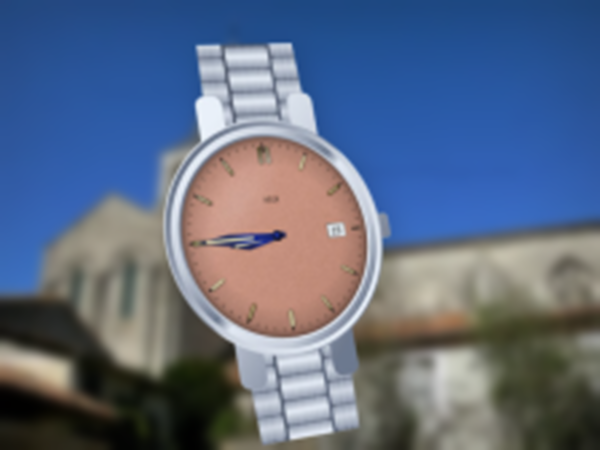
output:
8 h 45 min
